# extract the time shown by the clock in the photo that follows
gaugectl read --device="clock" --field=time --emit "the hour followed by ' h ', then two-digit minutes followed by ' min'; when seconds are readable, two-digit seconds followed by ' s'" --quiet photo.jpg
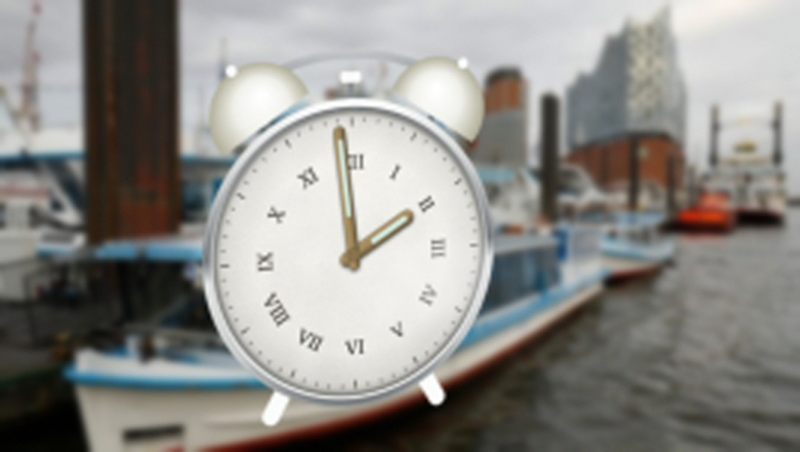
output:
1 h 59 min
